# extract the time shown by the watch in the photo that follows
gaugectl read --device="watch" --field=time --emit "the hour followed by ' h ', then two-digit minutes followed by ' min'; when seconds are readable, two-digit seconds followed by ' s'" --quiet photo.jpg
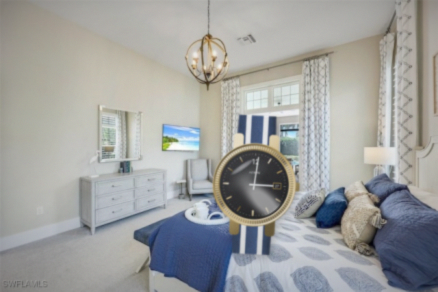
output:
3 h 01 min
